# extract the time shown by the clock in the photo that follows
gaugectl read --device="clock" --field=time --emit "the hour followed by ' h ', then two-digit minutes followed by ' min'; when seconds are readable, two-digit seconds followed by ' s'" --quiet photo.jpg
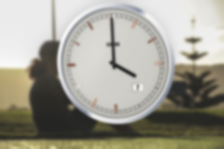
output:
4 h 00 min
